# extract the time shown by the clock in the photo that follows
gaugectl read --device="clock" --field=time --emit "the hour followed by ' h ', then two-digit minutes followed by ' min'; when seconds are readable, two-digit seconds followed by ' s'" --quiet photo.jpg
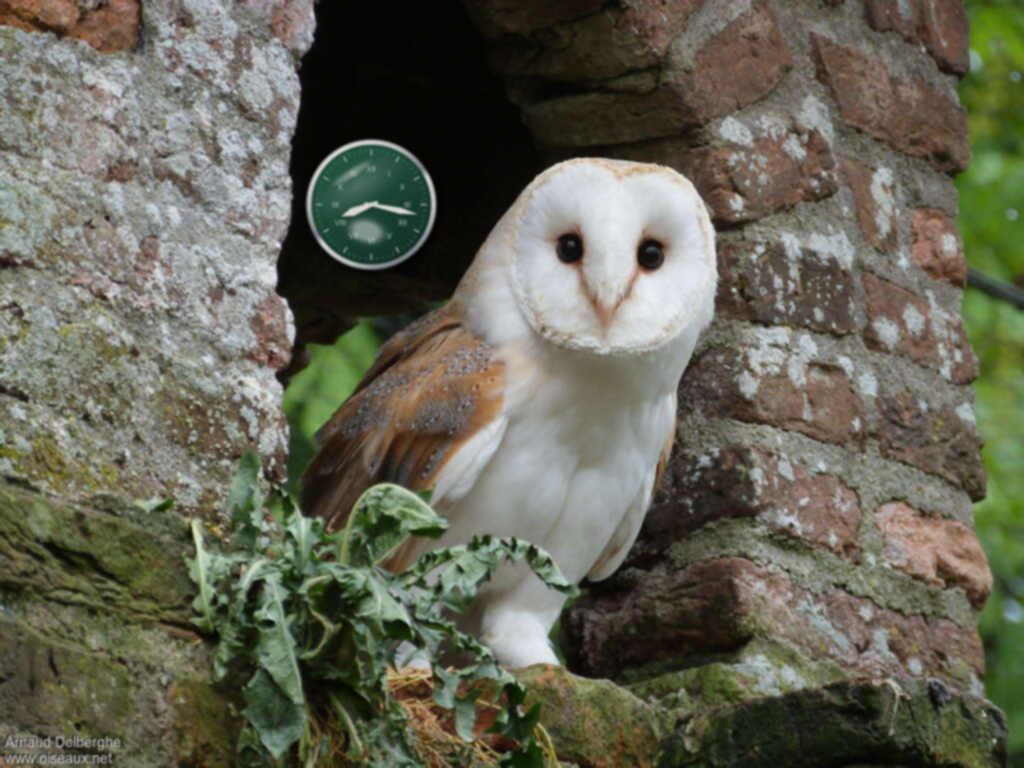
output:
8 h 17 min
